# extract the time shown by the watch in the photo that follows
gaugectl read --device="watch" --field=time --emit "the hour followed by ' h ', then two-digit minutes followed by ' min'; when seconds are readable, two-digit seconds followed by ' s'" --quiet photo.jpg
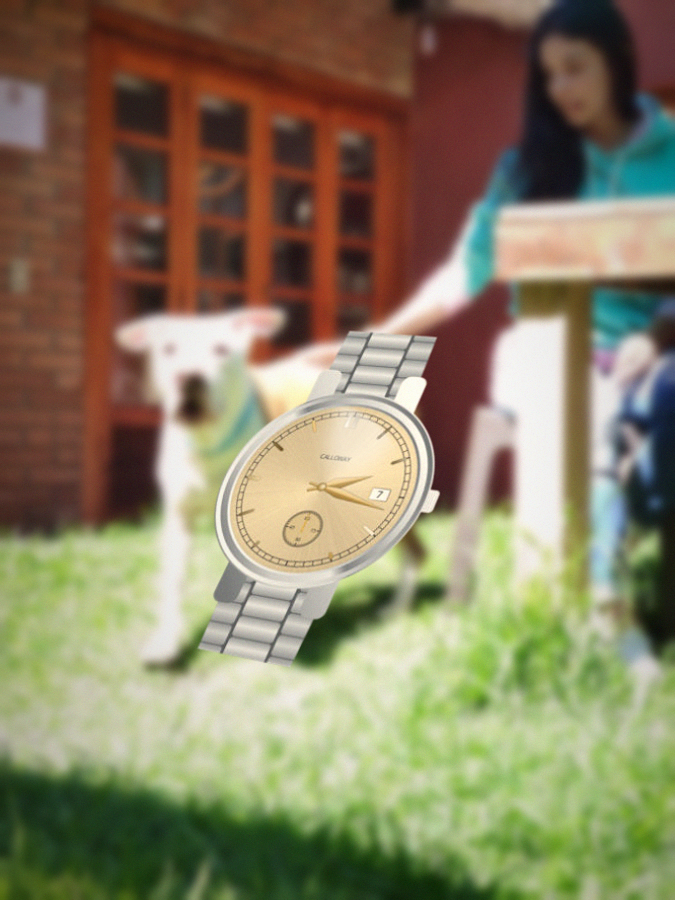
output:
2 h 17 min
